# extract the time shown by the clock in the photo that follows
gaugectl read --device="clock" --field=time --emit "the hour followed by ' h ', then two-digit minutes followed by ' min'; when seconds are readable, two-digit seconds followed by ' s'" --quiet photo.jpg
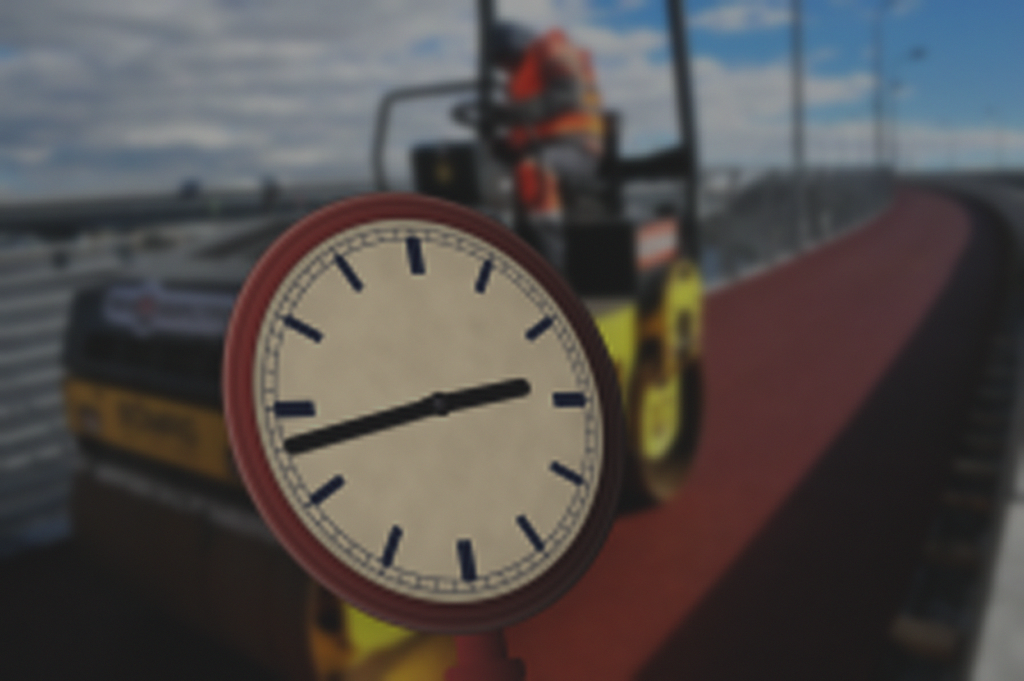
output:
2 h 43 min
